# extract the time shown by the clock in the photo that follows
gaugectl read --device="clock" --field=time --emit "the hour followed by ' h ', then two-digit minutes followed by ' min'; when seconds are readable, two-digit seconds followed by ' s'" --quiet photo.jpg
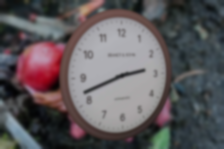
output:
2 h 42 min
